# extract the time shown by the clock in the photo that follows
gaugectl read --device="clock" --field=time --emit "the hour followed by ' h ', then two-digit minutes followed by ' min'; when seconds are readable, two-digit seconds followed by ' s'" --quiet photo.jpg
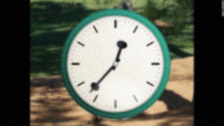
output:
12 h 37 min
